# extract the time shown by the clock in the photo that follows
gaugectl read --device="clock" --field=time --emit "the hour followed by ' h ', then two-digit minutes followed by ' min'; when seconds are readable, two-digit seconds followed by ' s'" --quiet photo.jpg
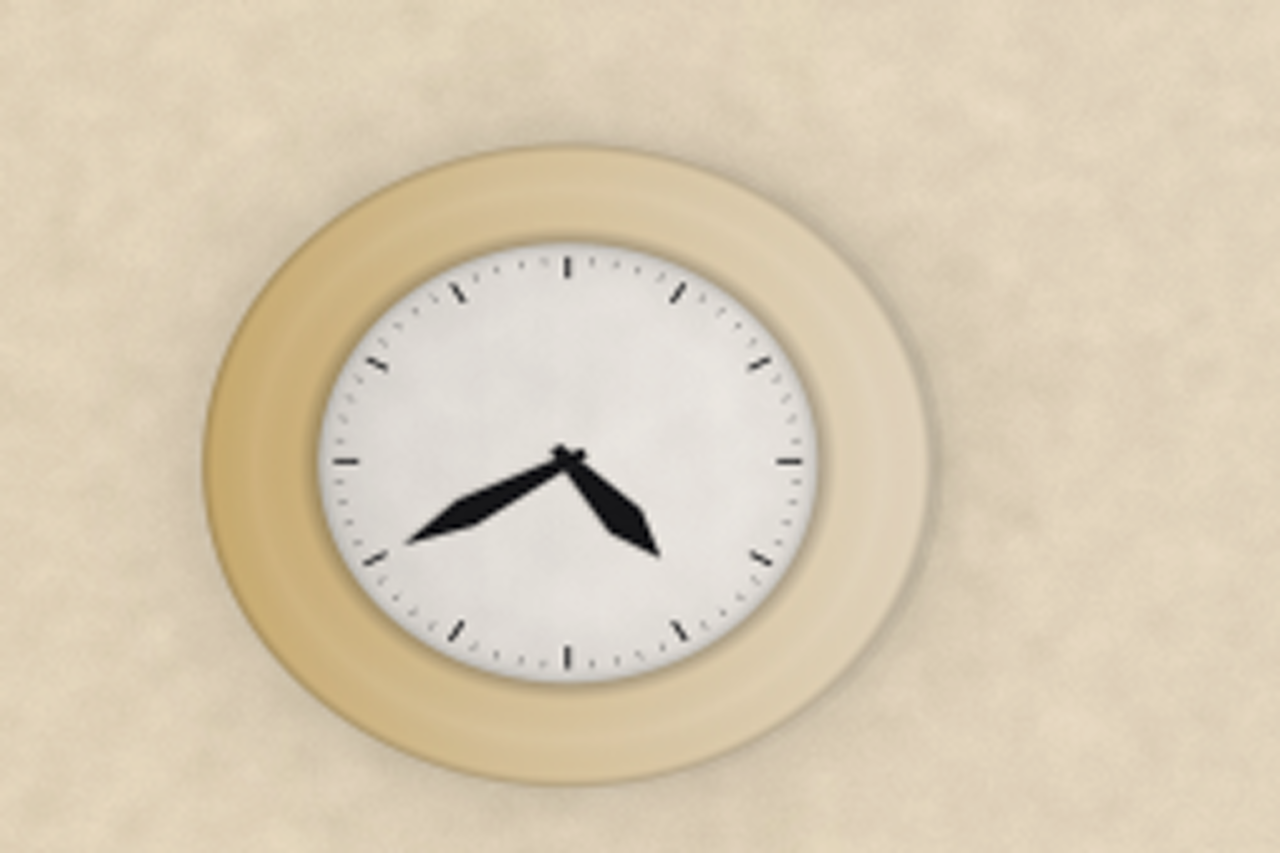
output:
4 h 40 min
